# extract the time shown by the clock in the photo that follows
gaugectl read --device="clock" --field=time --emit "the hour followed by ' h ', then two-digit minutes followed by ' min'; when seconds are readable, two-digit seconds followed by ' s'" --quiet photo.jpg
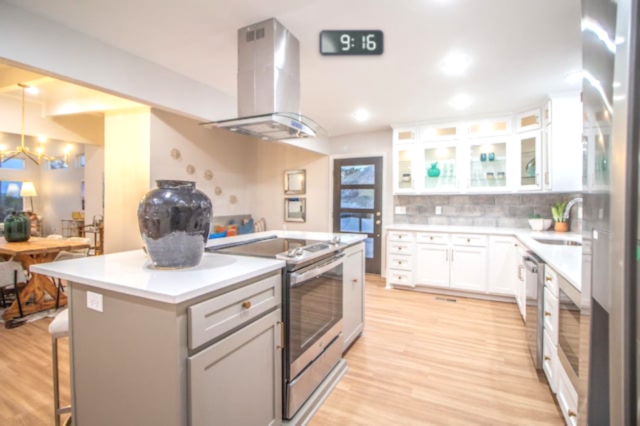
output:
9 h 16 min
